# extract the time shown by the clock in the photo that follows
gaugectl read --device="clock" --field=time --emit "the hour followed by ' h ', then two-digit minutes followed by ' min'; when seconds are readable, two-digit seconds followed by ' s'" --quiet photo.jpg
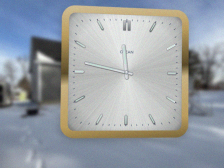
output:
11 h 47 min
